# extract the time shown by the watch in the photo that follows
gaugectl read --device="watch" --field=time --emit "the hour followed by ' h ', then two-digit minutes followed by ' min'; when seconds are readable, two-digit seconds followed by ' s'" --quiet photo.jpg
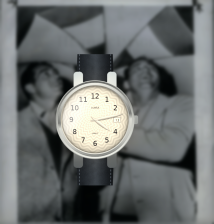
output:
4 h 13 min
